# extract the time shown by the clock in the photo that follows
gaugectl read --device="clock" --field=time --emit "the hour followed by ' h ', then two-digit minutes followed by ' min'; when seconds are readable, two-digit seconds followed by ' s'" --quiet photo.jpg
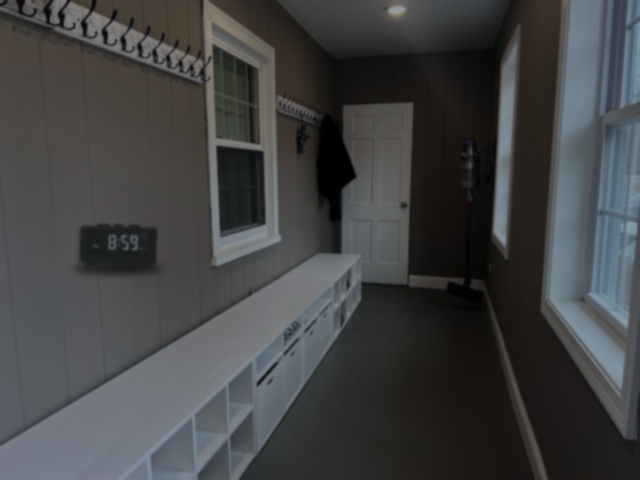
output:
8 h 59 min
